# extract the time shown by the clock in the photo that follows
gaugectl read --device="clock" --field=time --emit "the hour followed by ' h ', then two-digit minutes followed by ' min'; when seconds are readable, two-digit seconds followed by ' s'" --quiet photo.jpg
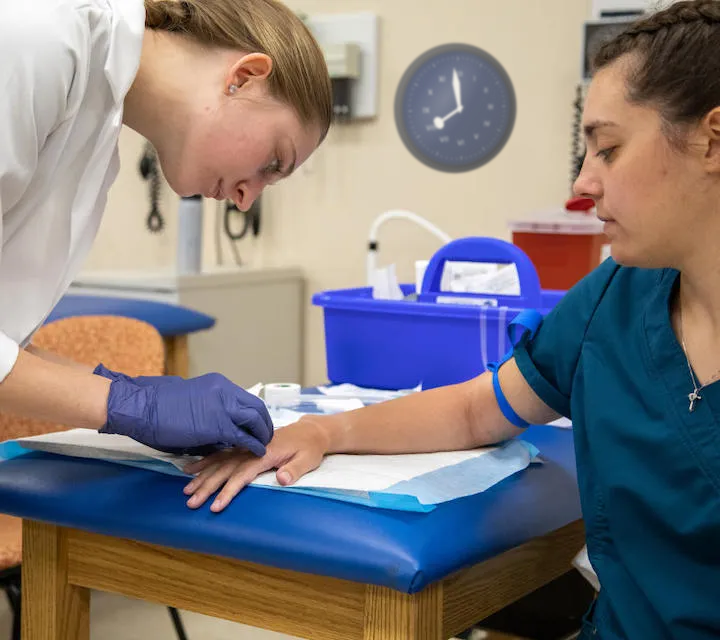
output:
7 h 59 min
